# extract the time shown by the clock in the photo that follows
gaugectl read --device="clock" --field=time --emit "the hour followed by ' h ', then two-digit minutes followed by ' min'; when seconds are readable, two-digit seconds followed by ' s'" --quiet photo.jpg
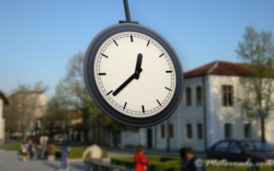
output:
12 h 39 min
